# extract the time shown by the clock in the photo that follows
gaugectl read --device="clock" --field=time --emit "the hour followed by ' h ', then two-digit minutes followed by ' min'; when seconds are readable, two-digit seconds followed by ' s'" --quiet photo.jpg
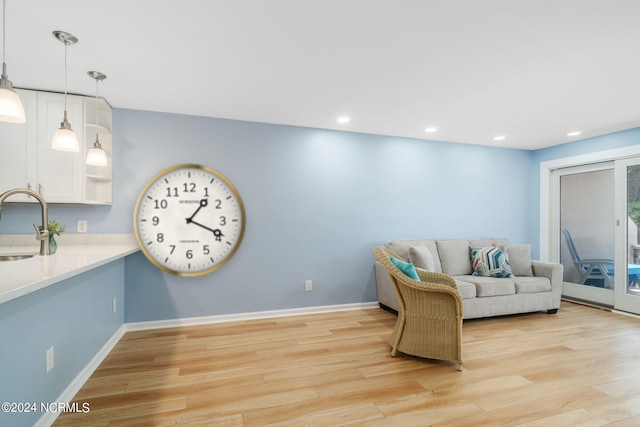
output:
1 h 19 min
